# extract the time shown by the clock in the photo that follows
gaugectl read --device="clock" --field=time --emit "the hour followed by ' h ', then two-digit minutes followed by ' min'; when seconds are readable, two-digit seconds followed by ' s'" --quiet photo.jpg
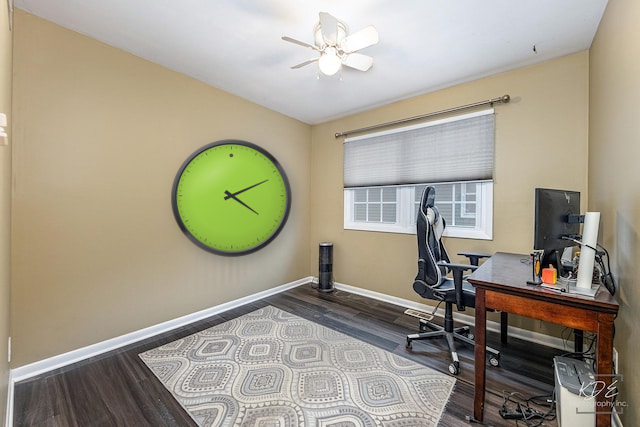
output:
4 h 11 min
